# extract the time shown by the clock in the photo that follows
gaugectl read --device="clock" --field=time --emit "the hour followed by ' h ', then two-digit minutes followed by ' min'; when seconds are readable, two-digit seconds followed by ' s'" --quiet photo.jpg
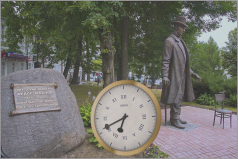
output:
6 h 41 min
